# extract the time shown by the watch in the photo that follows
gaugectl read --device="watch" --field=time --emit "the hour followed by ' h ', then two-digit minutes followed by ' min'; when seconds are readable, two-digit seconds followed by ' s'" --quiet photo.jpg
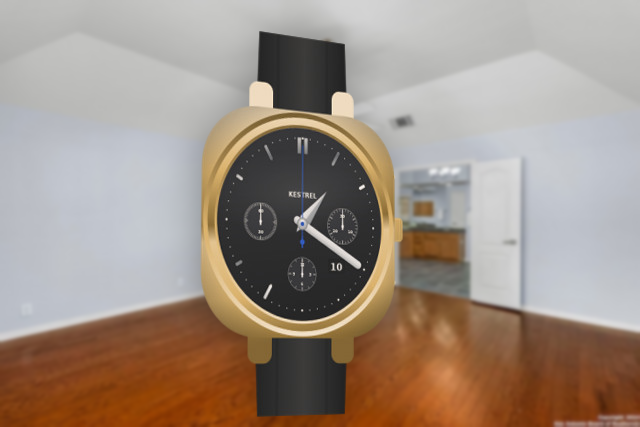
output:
1 h 20 min
